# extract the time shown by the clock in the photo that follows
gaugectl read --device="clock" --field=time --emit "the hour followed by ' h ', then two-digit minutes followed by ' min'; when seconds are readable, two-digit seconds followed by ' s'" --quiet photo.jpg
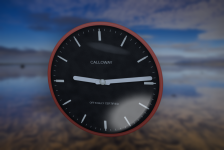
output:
9 h 14 min
